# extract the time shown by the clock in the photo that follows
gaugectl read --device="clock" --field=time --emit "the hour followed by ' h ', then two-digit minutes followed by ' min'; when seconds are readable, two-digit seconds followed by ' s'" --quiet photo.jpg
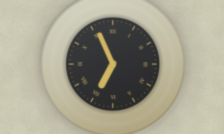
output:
6 h 56 min
